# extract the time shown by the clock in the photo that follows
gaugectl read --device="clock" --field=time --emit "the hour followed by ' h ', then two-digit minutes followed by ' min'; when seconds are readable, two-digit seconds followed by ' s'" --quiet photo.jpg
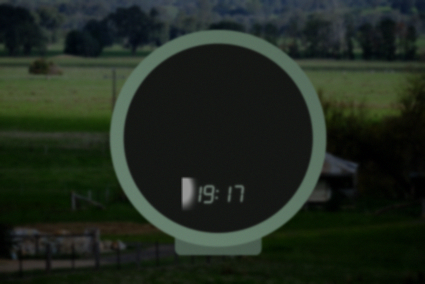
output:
19 h 17 min
